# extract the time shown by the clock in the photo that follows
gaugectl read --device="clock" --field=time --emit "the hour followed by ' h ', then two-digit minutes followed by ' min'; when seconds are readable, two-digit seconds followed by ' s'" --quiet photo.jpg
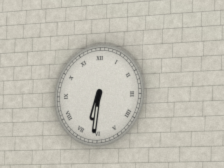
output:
6 h 31 min
